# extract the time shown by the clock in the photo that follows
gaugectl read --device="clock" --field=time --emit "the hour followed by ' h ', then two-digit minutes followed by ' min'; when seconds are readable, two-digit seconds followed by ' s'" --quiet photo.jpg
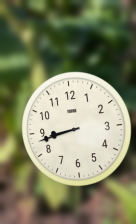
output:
8 h 43 min
